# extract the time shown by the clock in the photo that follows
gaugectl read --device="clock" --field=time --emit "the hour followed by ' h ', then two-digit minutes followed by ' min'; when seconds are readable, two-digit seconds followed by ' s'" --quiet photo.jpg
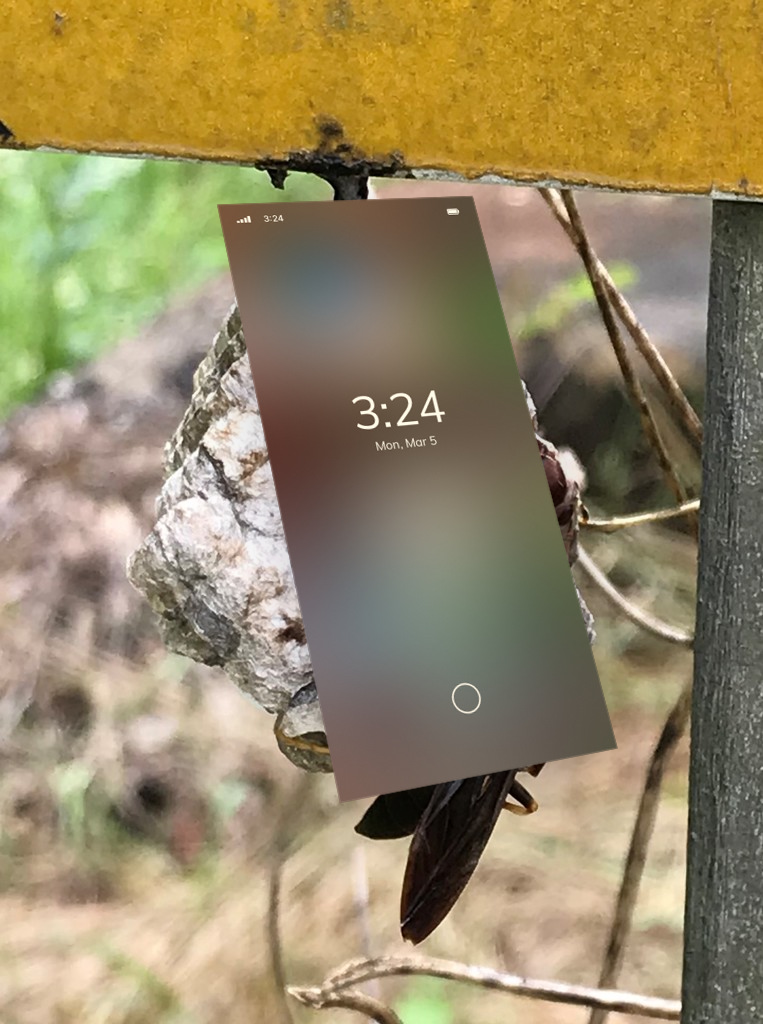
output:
3 h 24 min
